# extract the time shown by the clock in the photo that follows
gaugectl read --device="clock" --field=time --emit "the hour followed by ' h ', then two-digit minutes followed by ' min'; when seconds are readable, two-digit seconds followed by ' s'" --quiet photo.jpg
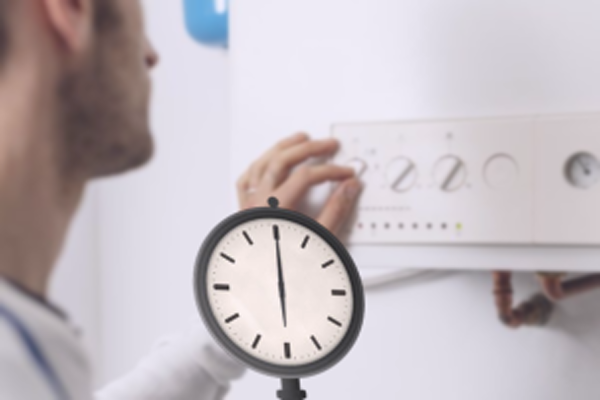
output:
6 h 00 min
